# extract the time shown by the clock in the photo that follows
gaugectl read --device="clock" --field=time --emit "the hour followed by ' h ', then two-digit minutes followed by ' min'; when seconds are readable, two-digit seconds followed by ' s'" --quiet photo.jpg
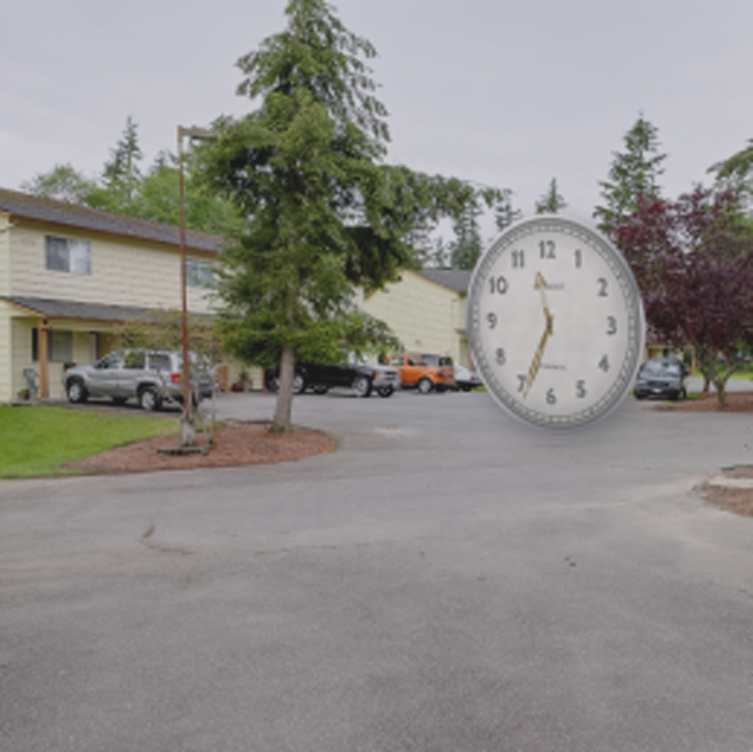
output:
11 h 34 min
